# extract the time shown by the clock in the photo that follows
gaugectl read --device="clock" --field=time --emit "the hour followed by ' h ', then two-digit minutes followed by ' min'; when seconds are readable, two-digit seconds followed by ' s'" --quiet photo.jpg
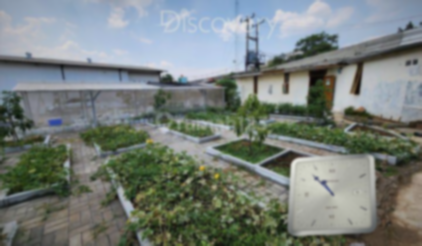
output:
10 h 53 min
